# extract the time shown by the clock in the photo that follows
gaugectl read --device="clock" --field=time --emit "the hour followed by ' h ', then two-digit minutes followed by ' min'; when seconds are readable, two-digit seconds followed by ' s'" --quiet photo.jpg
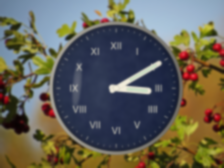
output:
3 h 10 min
